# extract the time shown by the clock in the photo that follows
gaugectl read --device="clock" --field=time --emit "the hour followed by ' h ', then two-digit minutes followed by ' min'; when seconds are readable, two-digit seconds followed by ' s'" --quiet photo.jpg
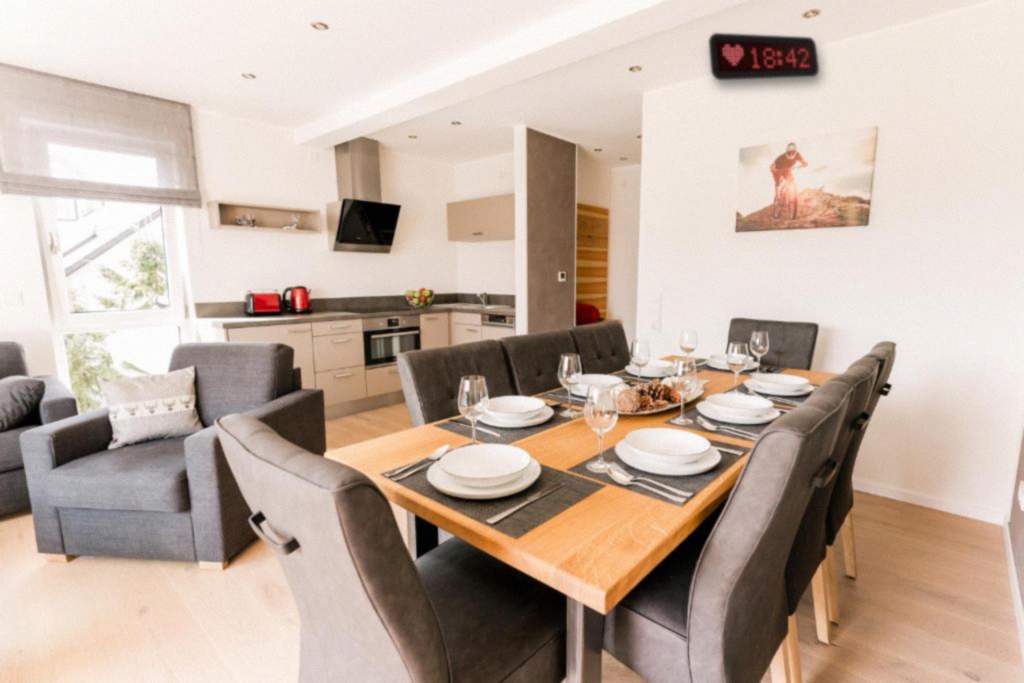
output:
18 h 42 min
